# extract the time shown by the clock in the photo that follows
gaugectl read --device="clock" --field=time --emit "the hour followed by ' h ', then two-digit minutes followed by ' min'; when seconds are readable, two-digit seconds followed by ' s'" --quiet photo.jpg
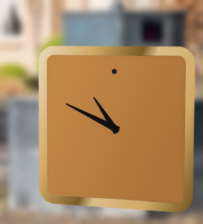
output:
10 h 49 min
